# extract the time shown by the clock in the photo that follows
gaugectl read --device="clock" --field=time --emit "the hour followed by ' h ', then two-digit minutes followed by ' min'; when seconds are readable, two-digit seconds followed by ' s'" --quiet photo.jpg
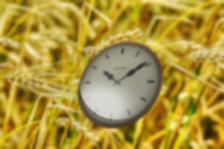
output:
10 h 09 min
